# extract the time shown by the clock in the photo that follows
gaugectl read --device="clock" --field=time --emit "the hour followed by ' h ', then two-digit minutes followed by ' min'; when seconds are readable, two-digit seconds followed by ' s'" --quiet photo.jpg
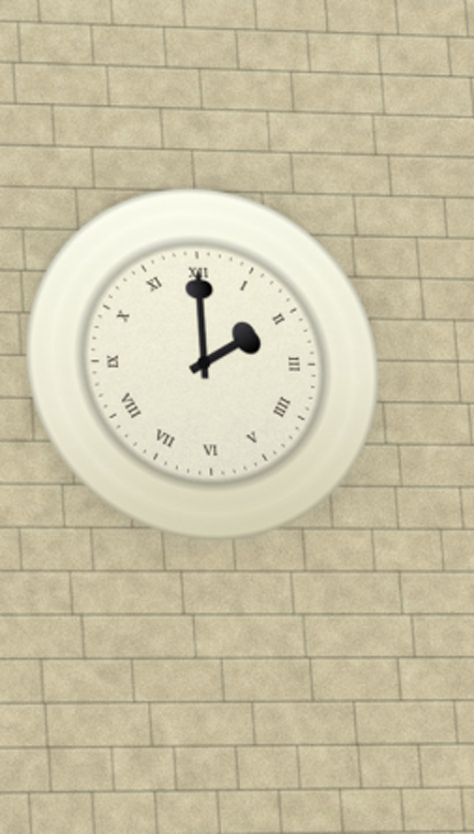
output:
2 h 00 min
